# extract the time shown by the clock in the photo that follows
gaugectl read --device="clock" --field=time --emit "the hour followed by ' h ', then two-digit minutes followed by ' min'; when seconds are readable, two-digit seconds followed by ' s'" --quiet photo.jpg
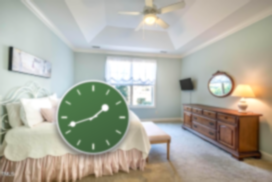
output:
1 h 42 min
